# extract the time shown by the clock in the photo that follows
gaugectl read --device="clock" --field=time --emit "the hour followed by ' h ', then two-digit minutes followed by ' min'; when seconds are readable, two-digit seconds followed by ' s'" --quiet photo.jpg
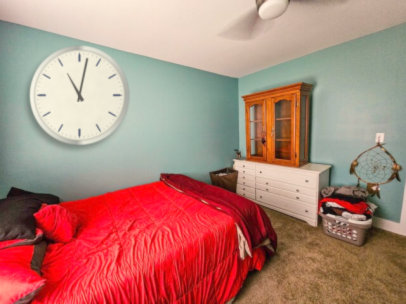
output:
11 h 02 min
